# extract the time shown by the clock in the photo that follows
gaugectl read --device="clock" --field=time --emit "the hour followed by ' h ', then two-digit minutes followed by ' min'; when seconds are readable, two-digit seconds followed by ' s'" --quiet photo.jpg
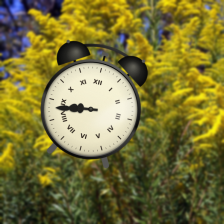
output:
8 h 43 min
